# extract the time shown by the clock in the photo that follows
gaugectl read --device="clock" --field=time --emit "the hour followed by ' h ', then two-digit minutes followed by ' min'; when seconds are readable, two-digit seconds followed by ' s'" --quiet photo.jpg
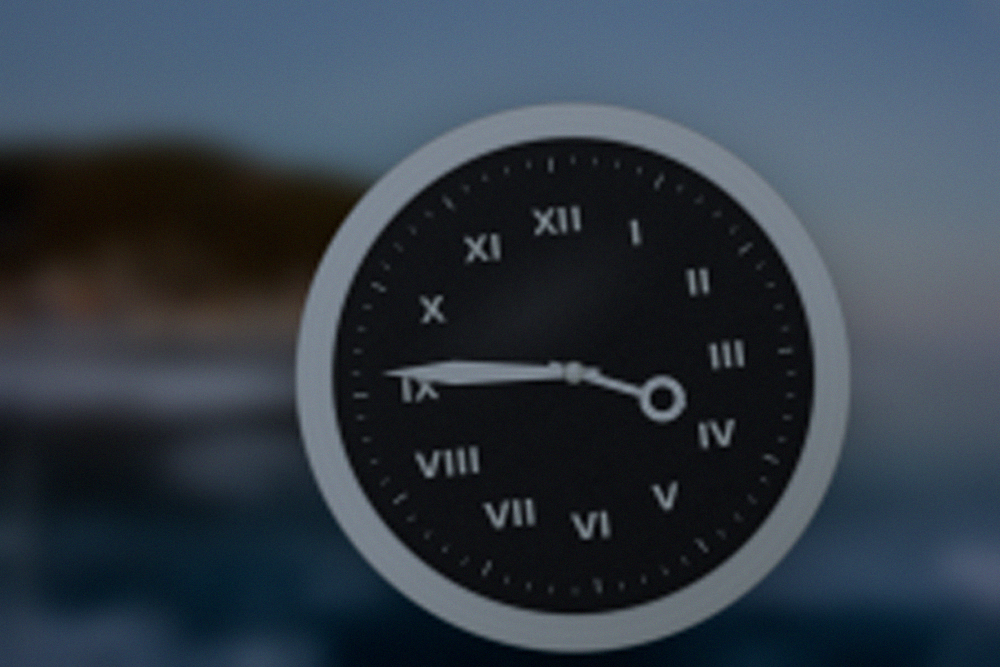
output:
3 h 46 min
